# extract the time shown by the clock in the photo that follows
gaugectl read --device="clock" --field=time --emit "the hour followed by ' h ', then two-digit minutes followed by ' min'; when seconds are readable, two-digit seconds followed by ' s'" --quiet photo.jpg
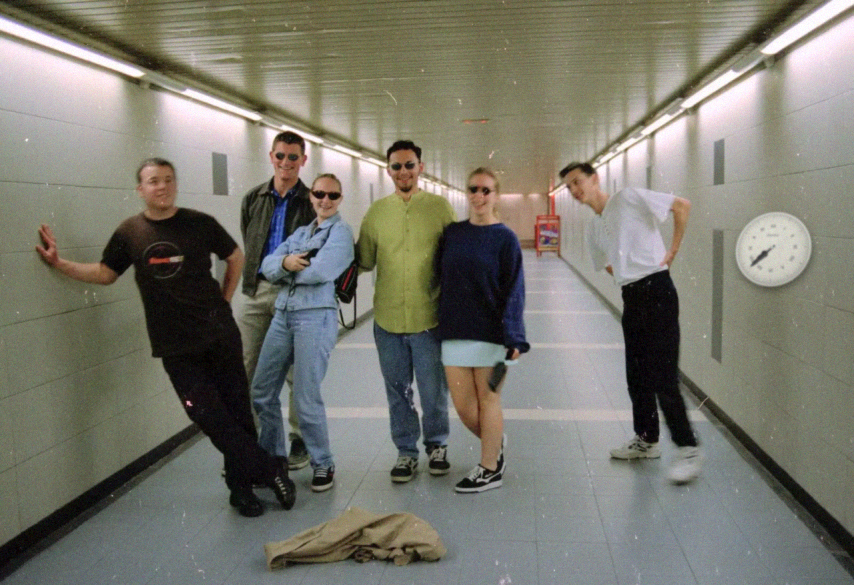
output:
7 h 38 min
